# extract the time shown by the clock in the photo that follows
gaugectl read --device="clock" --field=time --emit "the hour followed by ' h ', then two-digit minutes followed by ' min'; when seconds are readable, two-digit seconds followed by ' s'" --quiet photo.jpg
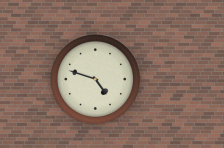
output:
4 h 48 min
